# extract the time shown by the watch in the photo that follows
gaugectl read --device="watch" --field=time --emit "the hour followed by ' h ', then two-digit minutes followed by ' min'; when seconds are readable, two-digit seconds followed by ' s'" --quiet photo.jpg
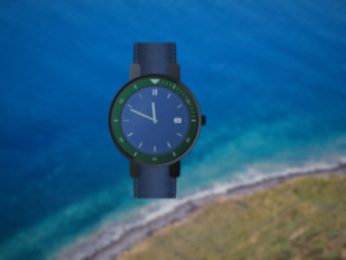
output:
11 h 49 min
